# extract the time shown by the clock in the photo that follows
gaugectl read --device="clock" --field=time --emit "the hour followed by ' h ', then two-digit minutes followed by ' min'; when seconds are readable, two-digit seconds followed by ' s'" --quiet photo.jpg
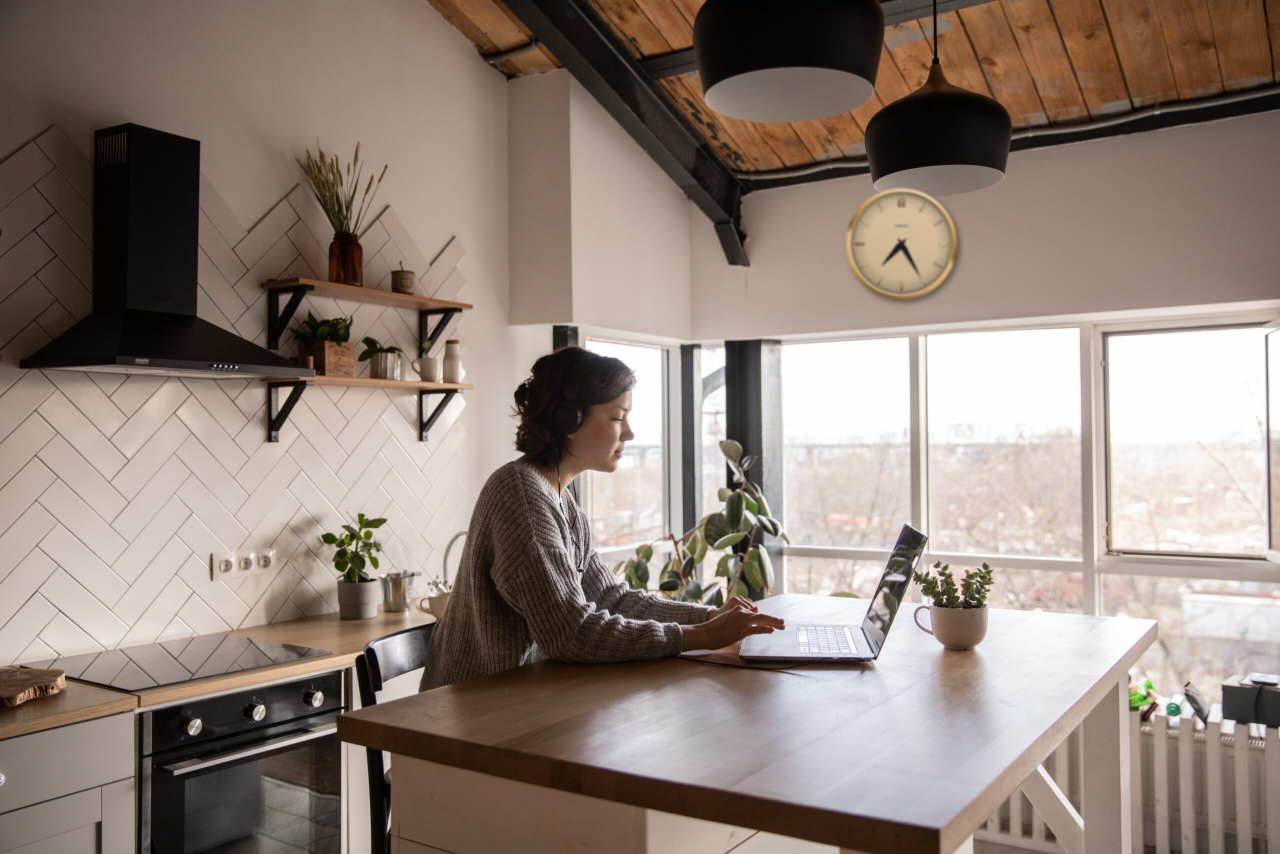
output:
7 h 25 min
